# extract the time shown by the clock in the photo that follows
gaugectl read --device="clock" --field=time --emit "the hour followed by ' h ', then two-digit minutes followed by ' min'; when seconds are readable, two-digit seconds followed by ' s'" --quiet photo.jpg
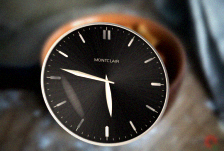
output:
5 h 47 min
